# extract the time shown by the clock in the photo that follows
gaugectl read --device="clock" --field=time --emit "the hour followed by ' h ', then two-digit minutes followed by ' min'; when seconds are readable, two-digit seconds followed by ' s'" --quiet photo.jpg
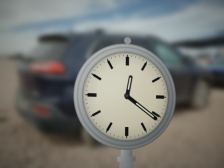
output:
12 h 21 min
